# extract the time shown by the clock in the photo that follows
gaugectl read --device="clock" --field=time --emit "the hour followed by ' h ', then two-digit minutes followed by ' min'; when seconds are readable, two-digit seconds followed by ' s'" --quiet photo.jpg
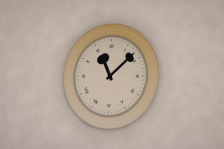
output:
11 h 08 min
